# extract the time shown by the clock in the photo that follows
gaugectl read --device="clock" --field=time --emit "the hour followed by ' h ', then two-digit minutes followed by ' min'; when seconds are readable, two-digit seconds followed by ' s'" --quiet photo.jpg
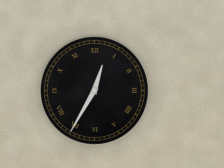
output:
12 h 35 min
